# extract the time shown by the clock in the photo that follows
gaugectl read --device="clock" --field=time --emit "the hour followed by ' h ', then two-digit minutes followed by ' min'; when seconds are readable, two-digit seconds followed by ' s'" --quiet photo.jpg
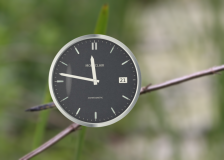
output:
11 h 47 min
